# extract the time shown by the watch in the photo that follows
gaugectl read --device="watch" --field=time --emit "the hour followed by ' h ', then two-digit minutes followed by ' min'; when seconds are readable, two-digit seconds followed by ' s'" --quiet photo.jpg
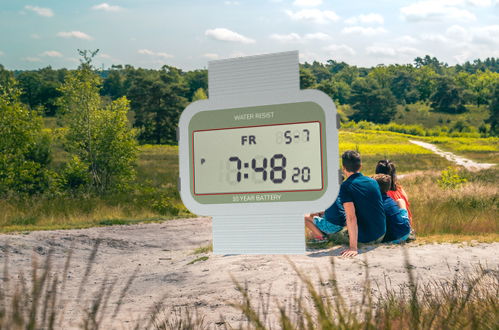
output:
7 h 48 min 20 s
